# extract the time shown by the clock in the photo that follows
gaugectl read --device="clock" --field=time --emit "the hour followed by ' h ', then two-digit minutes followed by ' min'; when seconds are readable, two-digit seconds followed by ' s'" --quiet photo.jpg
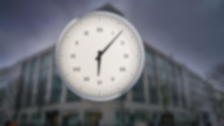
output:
6 h 07 min
